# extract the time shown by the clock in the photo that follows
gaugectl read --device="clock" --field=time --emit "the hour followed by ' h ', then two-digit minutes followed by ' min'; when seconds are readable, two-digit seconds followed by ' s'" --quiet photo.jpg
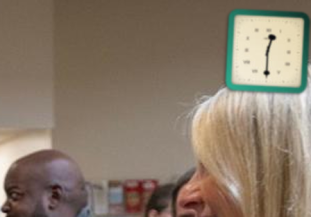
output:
12 h 30 min
